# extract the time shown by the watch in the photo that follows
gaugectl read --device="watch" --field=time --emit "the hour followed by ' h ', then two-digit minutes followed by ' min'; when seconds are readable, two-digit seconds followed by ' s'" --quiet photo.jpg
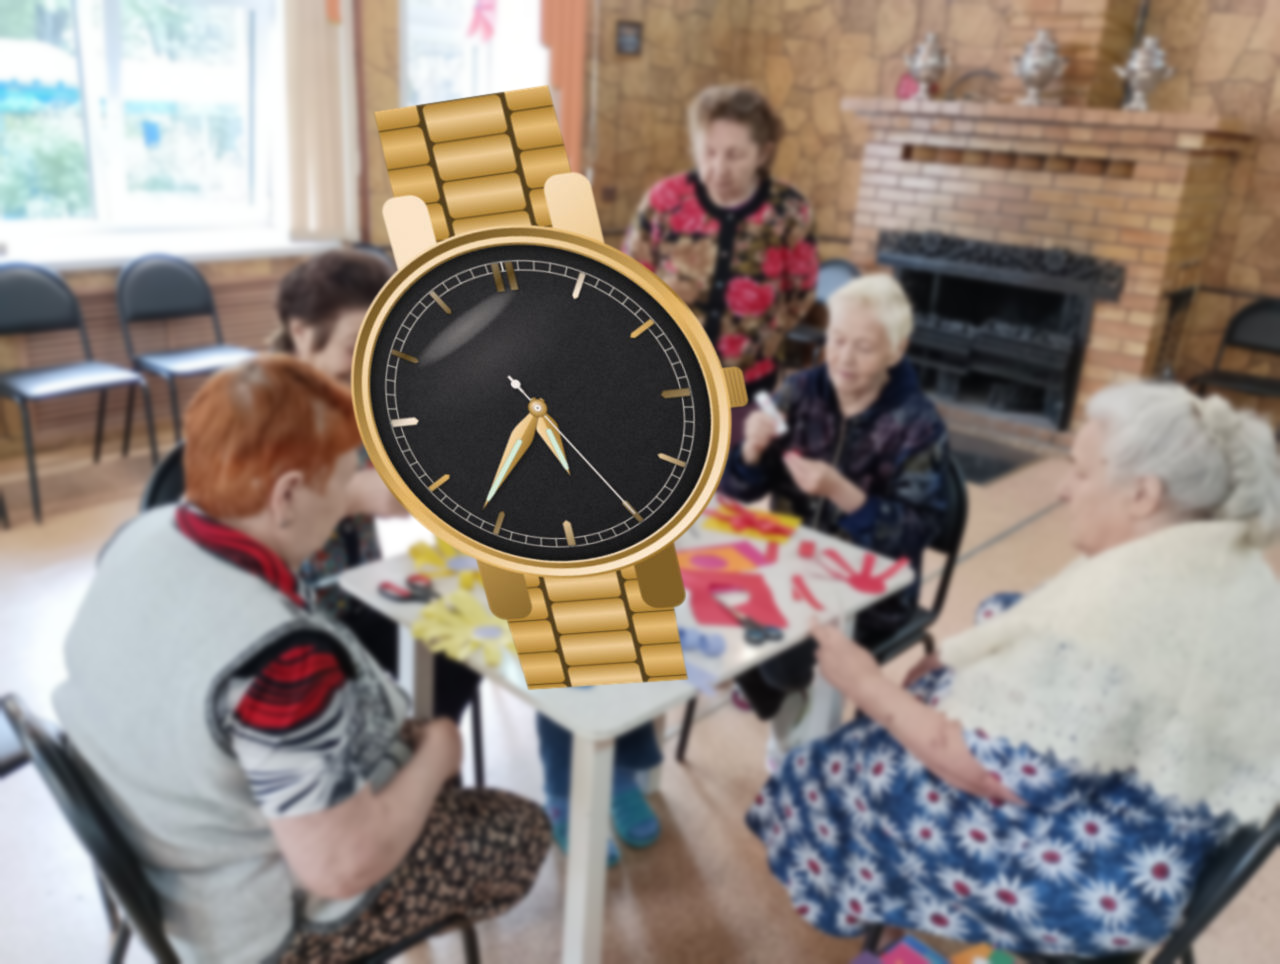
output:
5 h 36 min 25 s
